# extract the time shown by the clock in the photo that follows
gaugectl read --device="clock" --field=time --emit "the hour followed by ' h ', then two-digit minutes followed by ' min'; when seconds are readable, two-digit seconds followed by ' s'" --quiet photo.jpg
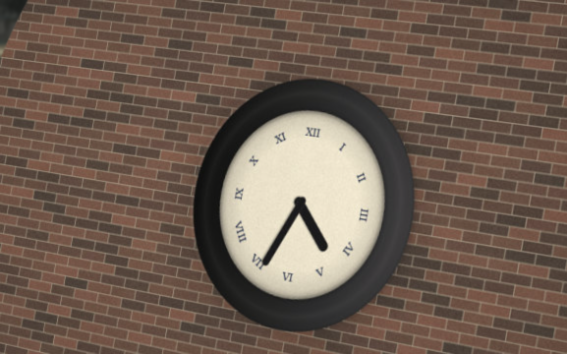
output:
4 h 34 min
